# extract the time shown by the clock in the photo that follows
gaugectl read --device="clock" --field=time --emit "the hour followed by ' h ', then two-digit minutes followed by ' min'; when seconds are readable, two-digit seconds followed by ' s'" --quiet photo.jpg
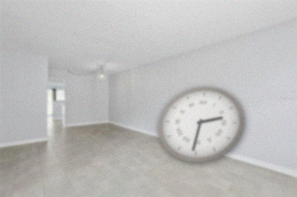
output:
2 h 31 min
